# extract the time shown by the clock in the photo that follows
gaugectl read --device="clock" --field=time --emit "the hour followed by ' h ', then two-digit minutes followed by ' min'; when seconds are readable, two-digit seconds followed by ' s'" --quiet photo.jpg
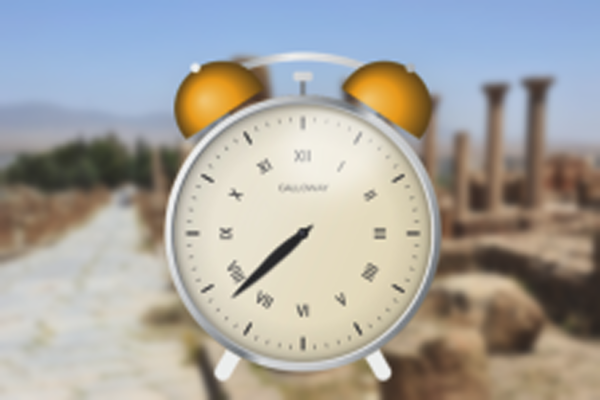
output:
7 h 38 min
